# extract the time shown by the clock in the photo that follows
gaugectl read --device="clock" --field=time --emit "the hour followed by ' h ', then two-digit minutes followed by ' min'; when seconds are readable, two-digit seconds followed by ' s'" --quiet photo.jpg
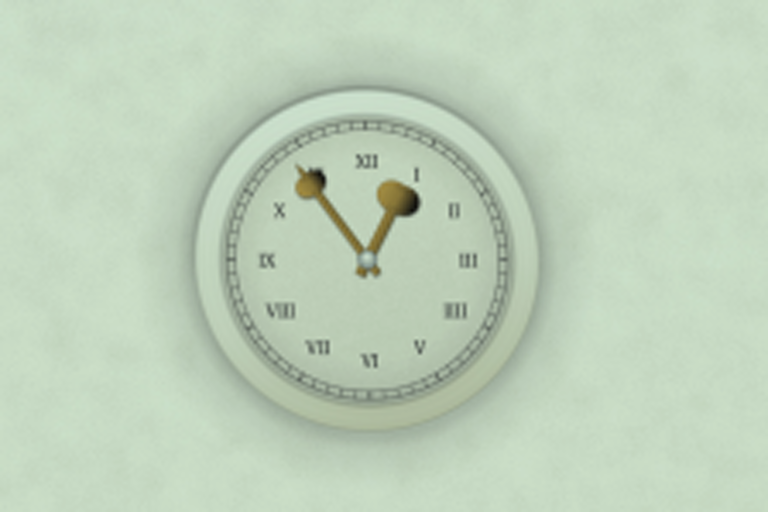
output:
12 h 54 min
